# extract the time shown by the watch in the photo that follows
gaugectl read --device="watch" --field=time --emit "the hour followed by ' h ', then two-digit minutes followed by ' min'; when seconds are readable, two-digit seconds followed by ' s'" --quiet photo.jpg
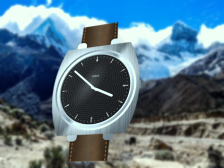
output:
3 h 52 min
